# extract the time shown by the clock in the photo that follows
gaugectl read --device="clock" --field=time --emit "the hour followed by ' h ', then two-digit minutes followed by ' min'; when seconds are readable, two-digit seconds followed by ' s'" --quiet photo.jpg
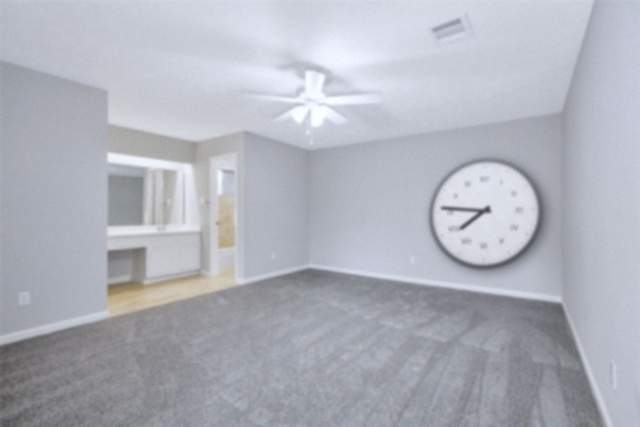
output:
7 h 46 min
